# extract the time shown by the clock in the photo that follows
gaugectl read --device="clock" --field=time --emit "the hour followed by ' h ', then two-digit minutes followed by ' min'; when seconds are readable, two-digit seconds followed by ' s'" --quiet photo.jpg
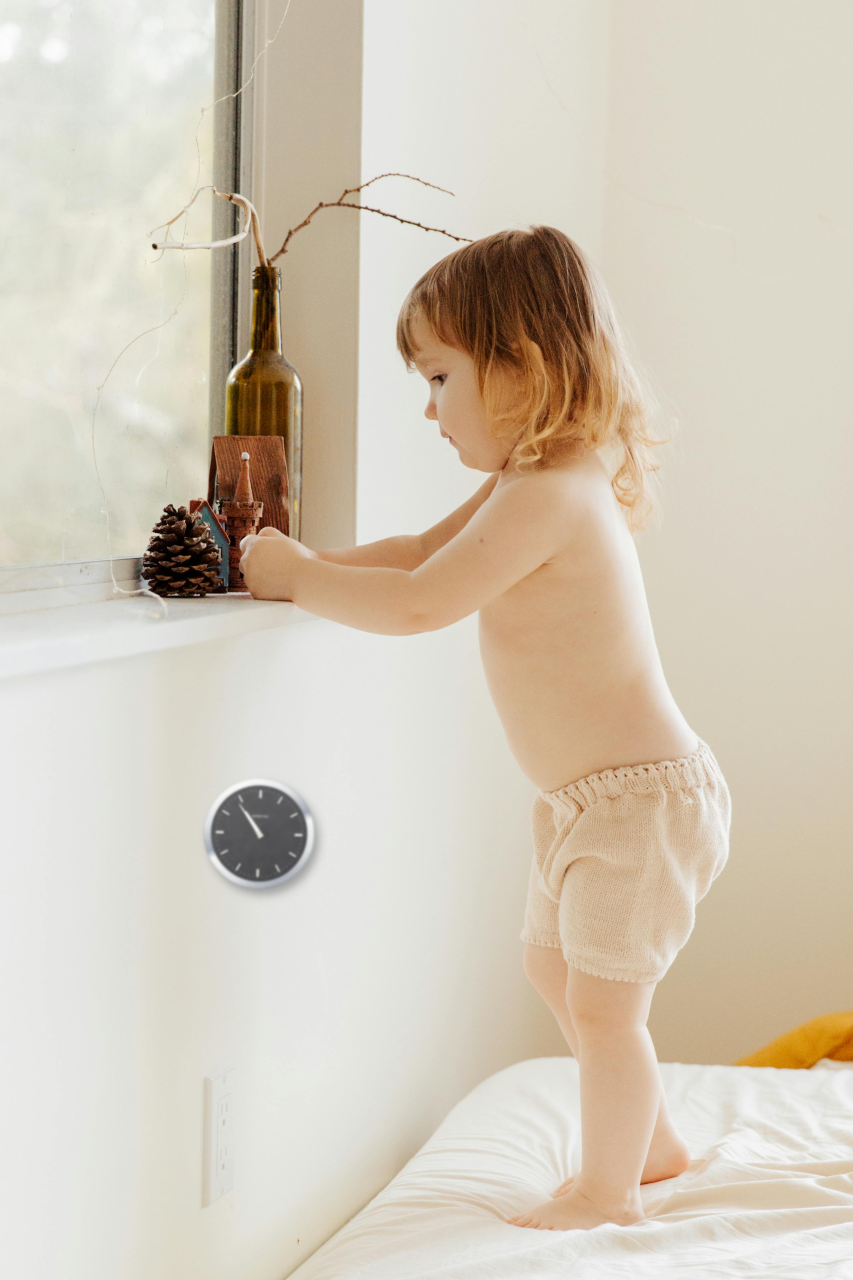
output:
10 h 54 min
